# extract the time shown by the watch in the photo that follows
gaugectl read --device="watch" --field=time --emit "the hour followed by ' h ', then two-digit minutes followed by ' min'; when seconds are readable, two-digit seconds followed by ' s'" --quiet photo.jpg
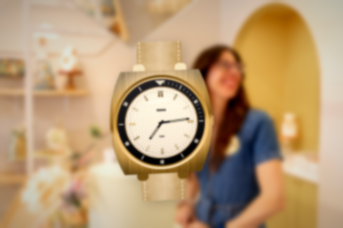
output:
7 h 14 min
